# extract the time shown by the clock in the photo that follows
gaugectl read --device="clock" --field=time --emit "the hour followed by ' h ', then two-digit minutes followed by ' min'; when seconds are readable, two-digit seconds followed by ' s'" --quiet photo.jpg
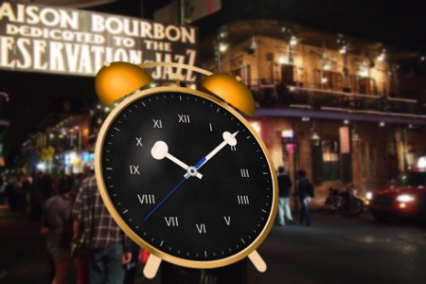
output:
10 h 08 min 38 s
